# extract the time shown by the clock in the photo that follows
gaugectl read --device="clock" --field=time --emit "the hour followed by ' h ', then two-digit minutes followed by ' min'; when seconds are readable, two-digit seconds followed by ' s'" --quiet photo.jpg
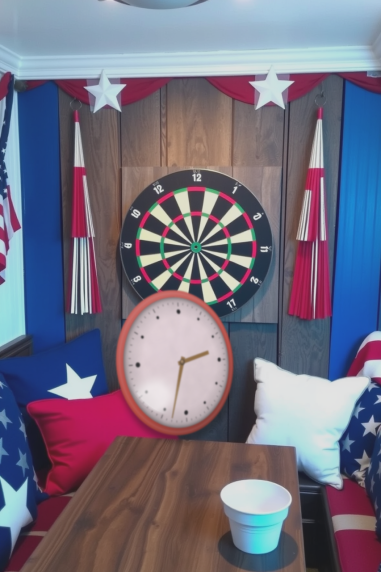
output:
2 h 33 min
